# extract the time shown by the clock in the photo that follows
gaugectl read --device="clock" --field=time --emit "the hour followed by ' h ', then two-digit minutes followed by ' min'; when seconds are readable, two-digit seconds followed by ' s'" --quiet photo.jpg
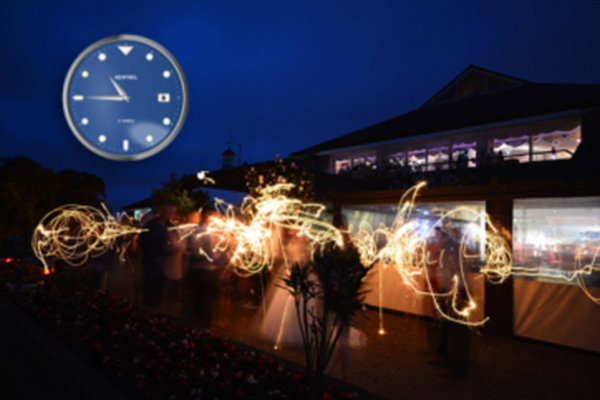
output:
10 h 45 min
